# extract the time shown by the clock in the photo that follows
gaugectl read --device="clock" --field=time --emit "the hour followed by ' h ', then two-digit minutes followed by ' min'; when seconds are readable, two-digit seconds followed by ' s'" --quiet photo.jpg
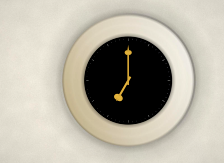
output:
7 h 00 min
